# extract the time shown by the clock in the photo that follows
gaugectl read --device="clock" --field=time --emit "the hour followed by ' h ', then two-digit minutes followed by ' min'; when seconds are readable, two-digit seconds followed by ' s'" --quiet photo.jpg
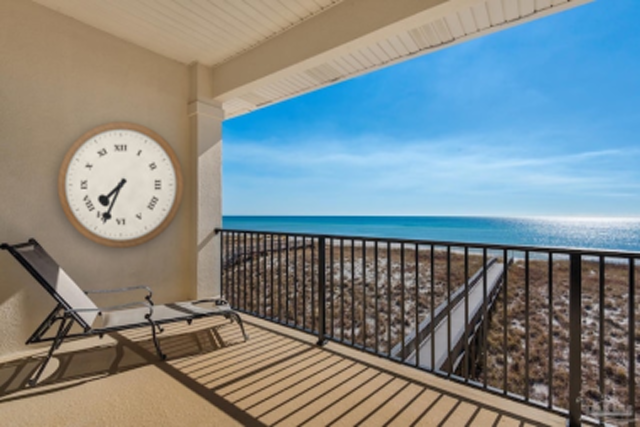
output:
7 h 34 min
